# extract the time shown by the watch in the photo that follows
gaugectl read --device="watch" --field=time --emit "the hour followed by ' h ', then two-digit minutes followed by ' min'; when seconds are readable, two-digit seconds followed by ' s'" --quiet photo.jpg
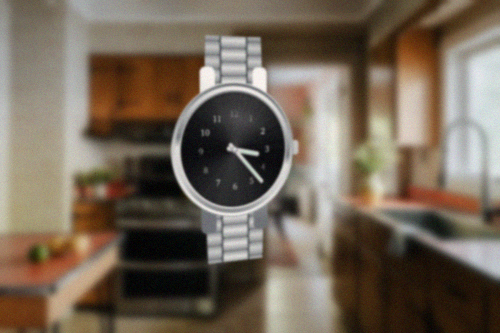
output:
3 h 23 min
